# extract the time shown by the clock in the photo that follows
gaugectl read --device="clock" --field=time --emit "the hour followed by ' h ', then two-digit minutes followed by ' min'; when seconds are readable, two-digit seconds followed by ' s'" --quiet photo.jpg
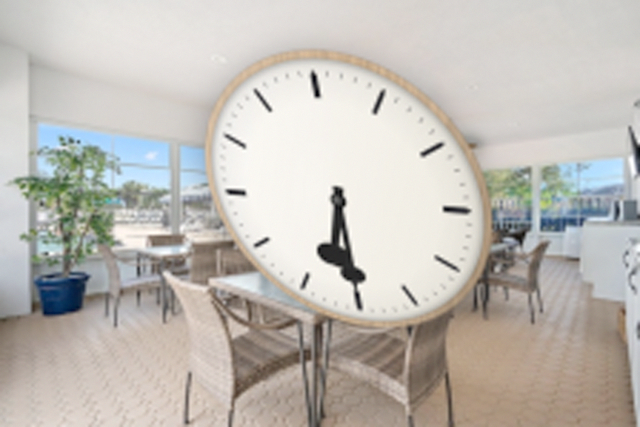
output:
6 h 30 min
